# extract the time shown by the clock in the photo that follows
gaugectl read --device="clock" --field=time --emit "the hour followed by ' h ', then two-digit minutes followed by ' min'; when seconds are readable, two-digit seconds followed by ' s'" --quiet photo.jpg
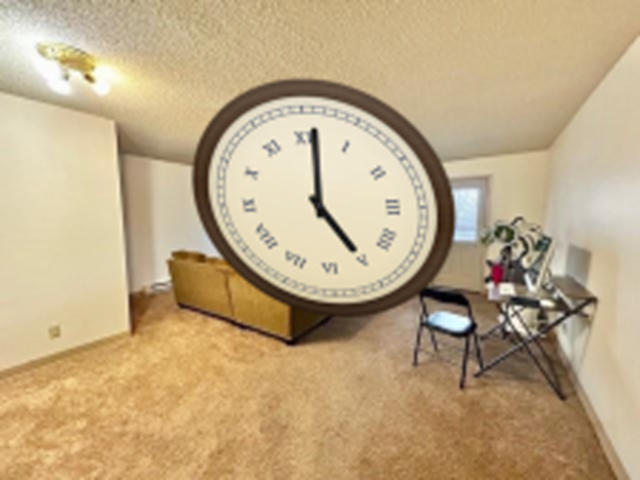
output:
5 h 01 min
